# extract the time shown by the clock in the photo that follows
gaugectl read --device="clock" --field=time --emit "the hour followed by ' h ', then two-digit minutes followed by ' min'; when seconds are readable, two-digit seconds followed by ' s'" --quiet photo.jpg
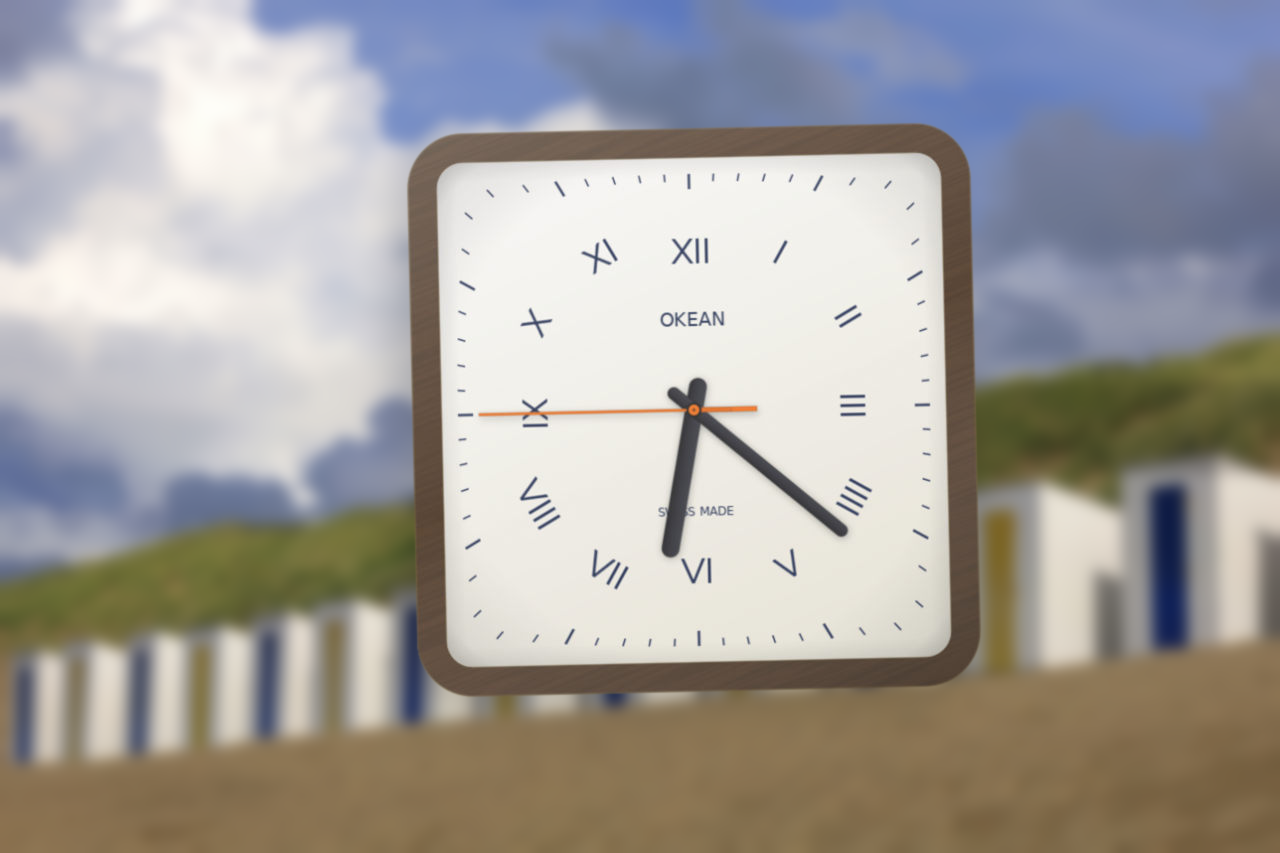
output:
6 h 21 min 45 s
